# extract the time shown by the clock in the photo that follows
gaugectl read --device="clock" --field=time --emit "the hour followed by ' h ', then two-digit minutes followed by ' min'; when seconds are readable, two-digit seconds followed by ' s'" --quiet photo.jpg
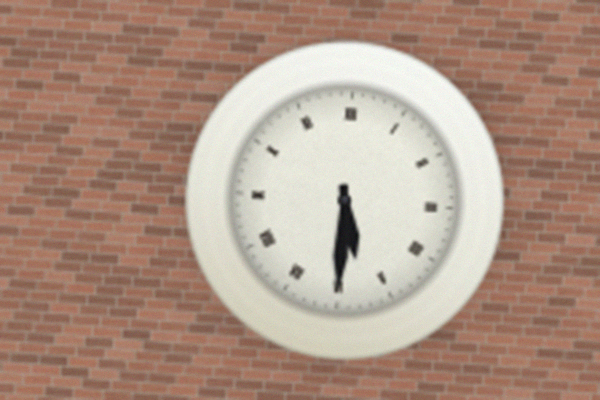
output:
5 h 30 min
